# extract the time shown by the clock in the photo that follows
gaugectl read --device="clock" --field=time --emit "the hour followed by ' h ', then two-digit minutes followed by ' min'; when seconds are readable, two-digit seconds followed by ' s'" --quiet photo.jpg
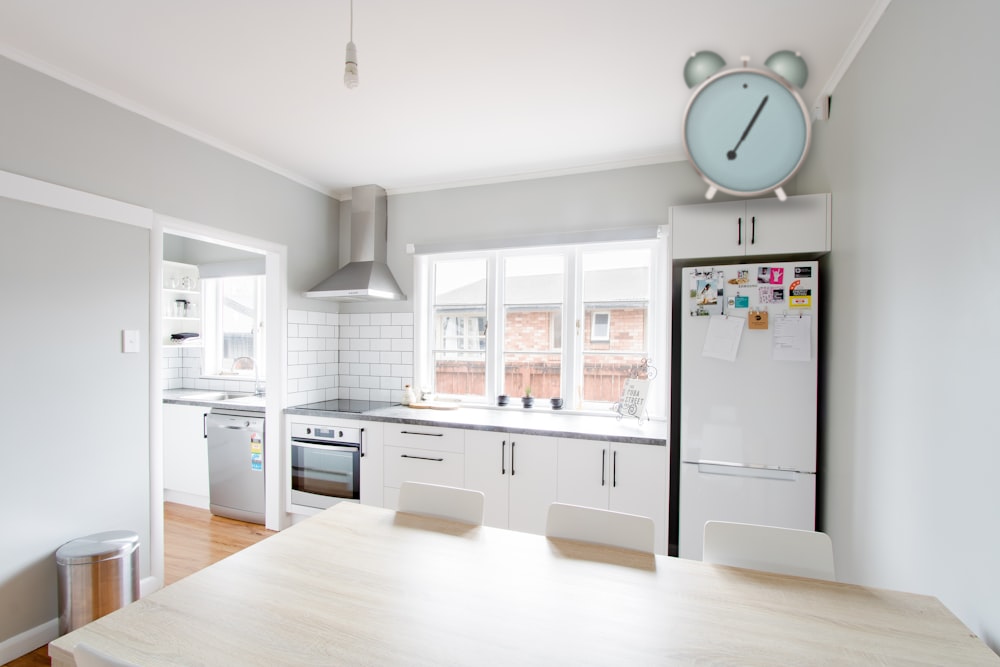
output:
7 h 05 min
